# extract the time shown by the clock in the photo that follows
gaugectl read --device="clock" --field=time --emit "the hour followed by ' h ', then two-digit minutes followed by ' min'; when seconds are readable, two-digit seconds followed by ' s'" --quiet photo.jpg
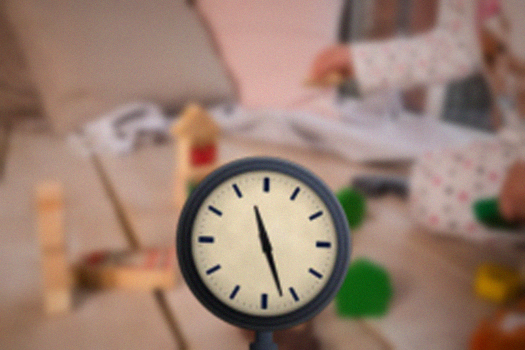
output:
11 h 27 min
